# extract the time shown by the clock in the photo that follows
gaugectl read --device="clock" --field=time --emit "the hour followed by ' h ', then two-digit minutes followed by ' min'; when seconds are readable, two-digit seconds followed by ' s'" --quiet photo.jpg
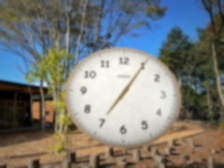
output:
7 h 05 min
